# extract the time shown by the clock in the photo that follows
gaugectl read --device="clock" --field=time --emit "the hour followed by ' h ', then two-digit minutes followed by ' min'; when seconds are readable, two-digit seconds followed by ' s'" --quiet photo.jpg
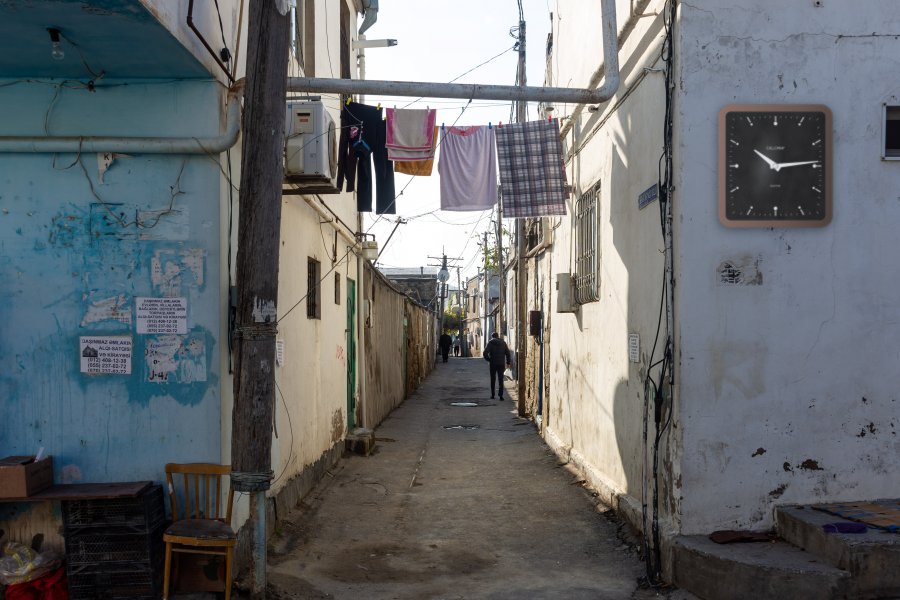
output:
10 h 14 min
